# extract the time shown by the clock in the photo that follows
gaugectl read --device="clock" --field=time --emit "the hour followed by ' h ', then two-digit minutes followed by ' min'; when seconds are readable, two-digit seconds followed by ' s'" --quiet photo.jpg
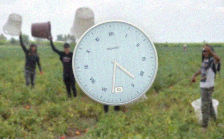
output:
4 h 32 min
